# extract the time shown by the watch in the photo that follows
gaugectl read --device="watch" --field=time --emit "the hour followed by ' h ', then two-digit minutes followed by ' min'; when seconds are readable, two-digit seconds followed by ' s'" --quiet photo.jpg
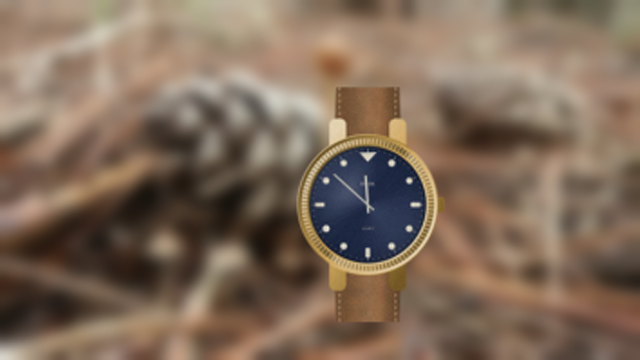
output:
11 h 52 min
